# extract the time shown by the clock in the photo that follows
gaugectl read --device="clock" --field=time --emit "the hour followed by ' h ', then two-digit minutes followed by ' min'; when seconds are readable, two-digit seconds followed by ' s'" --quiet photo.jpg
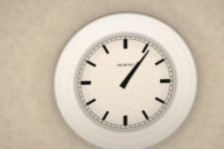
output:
1 h 06 min
